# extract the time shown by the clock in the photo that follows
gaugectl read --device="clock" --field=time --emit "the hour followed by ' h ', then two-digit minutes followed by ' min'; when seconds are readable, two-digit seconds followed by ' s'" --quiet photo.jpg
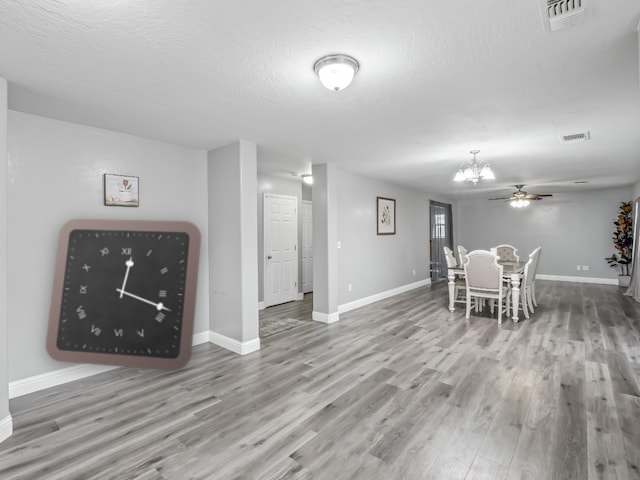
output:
12 h 18 min
